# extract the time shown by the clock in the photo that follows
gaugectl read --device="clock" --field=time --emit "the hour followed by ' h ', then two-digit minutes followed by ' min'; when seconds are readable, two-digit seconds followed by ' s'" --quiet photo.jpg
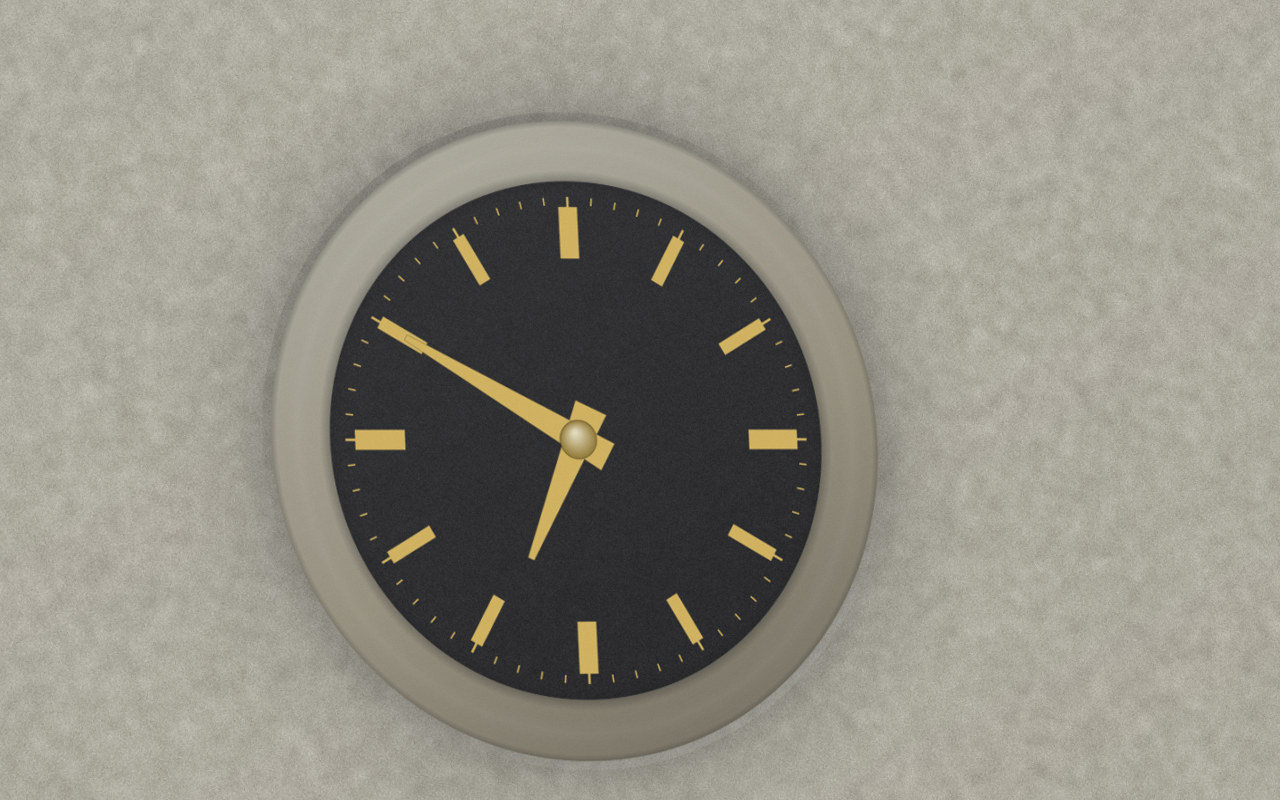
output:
6 h 50 min
